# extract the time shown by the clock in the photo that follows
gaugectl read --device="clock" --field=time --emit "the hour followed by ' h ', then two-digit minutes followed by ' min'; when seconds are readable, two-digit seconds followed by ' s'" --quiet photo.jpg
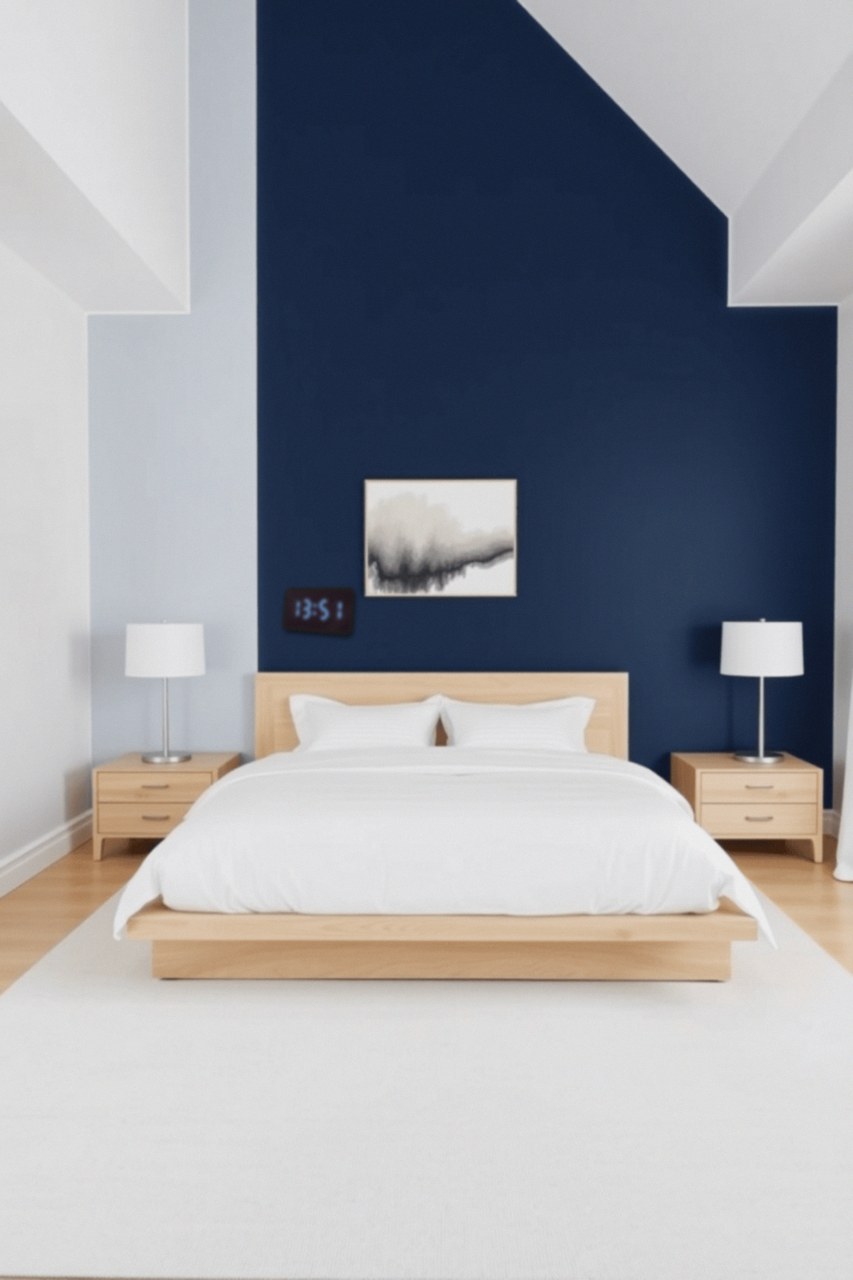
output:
13 h 51 min
